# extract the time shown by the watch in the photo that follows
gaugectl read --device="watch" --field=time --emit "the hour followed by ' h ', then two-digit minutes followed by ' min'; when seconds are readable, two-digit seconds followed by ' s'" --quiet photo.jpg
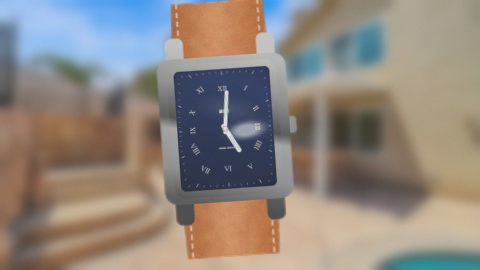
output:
5 h 01 min
